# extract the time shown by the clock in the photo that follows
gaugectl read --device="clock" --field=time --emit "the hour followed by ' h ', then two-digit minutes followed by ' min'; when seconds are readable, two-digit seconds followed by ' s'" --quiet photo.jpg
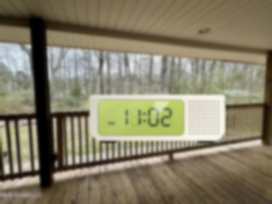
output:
11 h 02 min
